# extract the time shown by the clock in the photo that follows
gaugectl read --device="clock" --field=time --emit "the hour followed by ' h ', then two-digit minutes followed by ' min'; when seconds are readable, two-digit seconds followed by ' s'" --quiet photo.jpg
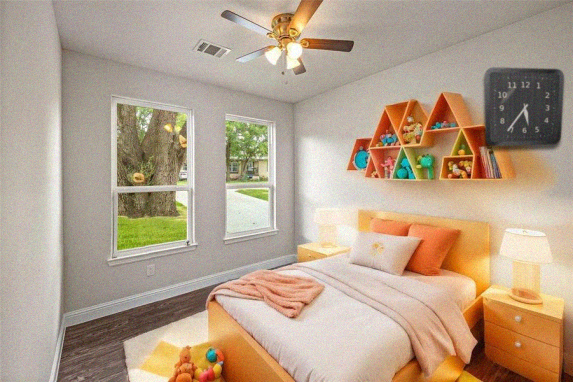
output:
5 h 36 min
